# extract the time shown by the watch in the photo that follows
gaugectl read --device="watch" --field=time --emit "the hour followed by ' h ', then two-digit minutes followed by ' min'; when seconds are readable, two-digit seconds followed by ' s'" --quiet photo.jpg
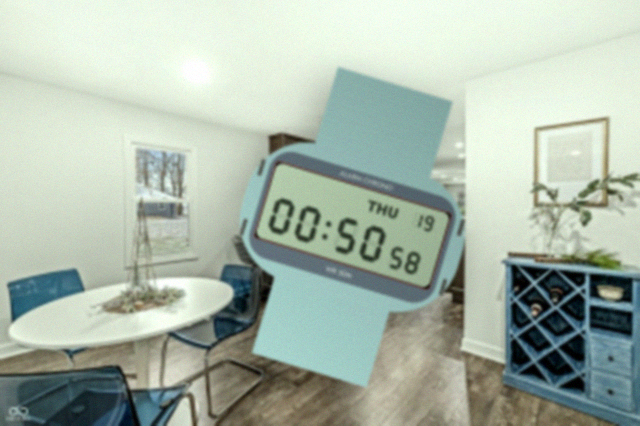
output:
0 h 50 min 58 s
